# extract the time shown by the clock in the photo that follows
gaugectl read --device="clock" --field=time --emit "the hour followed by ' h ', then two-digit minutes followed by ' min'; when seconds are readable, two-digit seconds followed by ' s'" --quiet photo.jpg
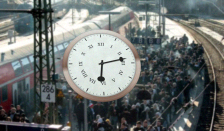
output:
6 h 13 min
